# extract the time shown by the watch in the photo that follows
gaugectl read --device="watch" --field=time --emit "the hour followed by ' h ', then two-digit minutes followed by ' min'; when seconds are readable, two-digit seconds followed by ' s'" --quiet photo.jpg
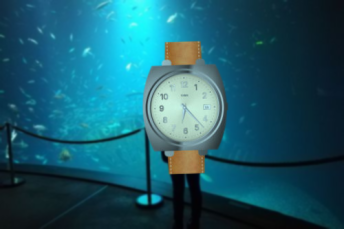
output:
6 h 23 min
